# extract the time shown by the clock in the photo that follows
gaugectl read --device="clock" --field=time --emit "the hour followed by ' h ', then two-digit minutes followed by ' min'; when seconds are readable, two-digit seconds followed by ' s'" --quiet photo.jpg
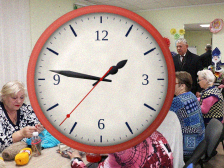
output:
1 h 46 min 37 s
